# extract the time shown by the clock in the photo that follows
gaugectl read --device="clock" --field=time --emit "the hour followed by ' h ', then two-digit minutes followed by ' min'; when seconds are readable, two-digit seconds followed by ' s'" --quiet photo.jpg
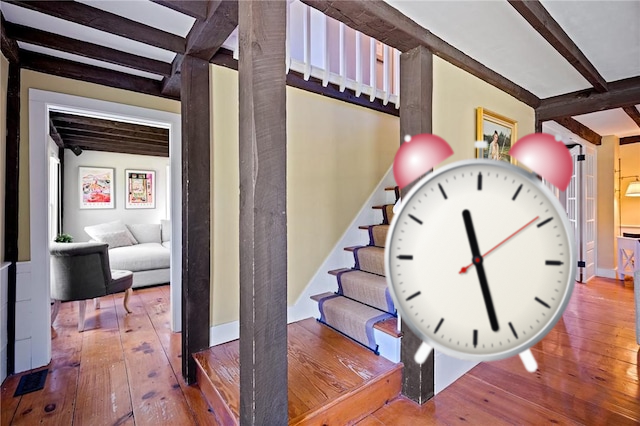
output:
11 h 27 min 09 s
